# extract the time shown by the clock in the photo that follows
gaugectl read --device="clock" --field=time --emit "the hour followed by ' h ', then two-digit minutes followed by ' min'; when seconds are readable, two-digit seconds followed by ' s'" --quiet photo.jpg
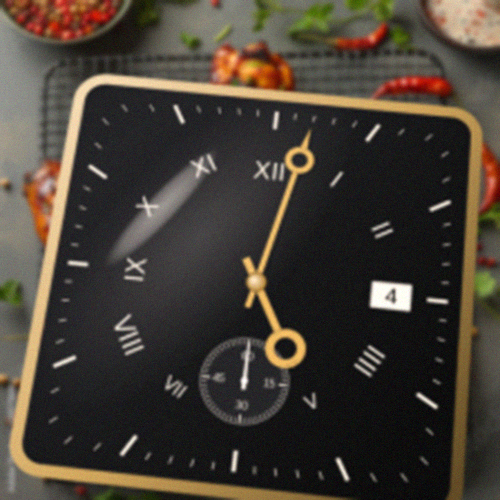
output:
5 h 02 min
